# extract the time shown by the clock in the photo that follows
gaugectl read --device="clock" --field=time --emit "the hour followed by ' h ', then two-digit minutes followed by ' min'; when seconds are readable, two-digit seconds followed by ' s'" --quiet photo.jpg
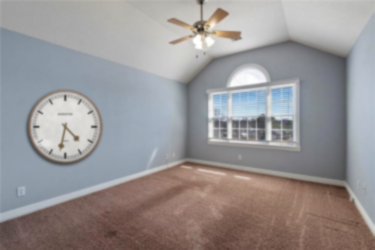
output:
4 h 32 min
